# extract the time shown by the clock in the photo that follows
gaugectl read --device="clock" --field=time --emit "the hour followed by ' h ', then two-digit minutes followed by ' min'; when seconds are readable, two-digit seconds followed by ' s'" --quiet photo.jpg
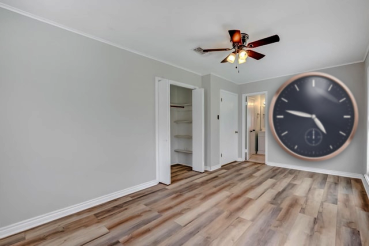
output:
4 h 47 min
